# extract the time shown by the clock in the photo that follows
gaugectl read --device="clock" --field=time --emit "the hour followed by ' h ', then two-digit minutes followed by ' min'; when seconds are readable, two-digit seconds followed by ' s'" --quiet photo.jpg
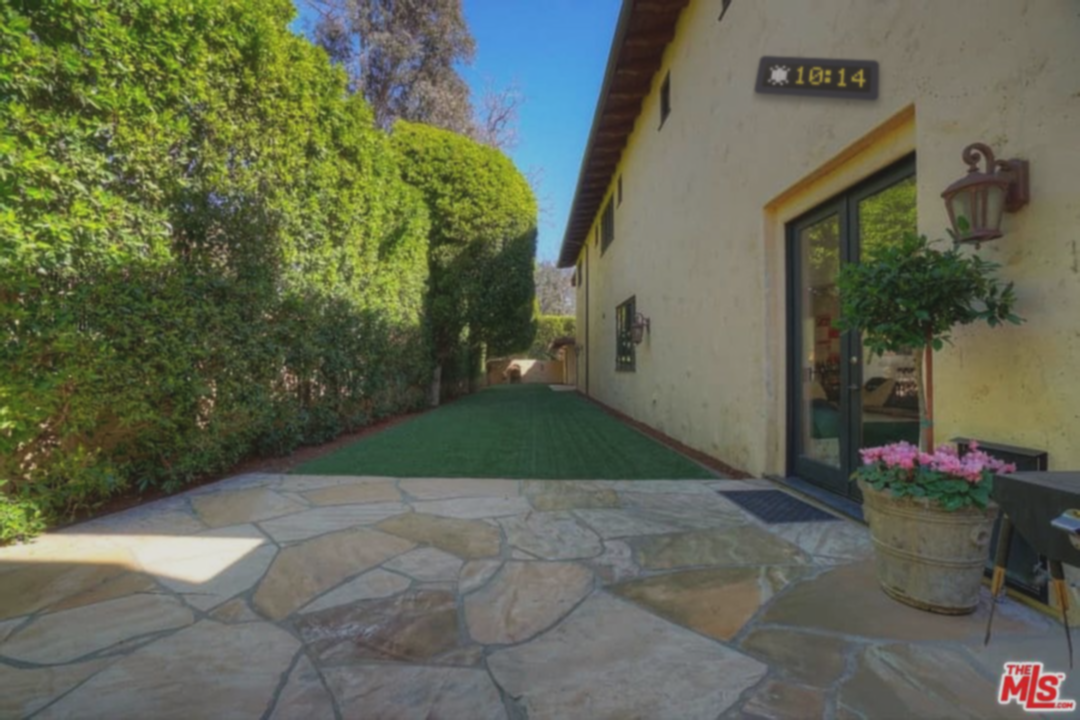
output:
10 h 14 min
